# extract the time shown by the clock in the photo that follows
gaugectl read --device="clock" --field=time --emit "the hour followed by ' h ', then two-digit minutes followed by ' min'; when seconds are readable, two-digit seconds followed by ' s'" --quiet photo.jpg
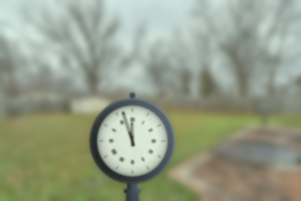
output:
11 h 57 min
